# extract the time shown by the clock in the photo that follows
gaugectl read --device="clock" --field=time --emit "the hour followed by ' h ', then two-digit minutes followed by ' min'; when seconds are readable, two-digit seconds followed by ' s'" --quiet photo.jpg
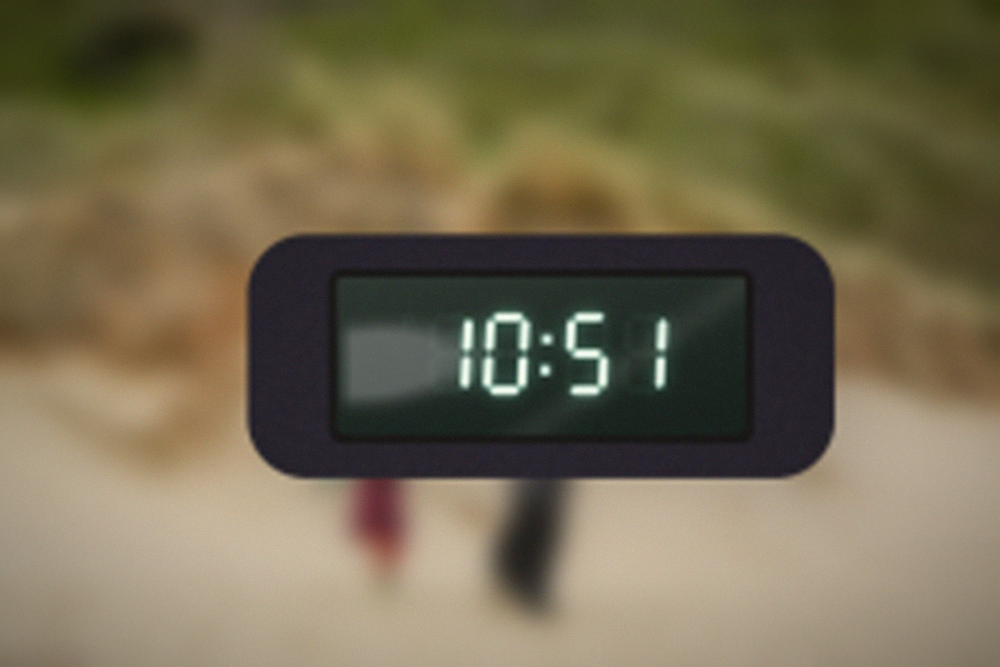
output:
10 h 51 min
